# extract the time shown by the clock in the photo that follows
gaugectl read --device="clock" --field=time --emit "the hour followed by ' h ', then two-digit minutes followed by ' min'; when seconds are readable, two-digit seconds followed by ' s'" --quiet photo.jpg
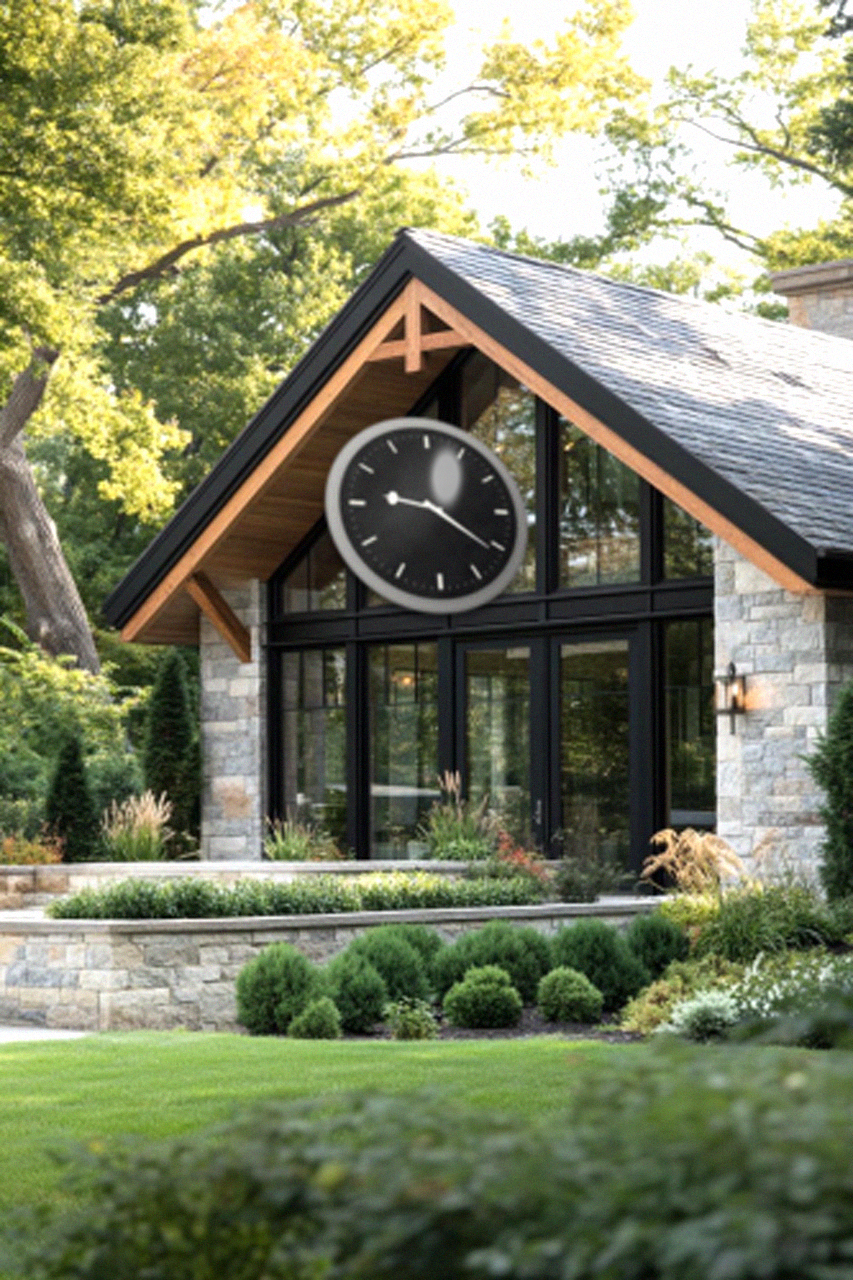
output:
9 h 21 min
